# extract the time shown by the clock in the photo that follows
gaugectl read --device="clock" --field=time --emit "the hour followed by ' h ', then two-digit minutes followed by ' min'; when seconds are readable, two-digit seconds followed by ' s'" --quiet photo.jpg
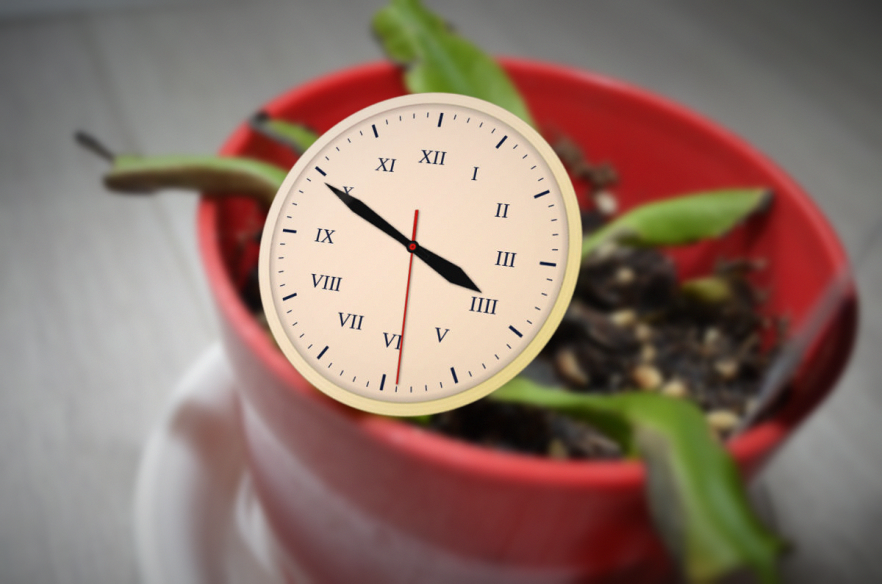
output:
3 h 49 min 29 s
